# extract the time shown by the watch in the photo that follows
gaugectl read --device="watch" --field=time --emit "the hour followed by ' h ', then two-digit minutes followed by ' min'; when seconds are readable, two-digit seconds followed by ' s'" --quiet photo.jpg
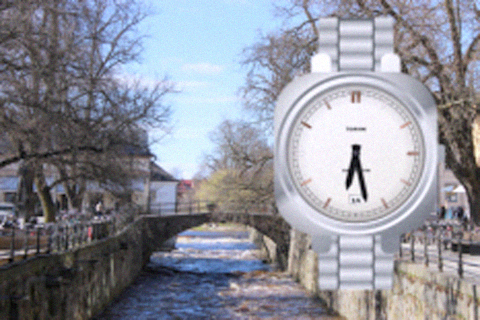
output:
6 h 28 min
